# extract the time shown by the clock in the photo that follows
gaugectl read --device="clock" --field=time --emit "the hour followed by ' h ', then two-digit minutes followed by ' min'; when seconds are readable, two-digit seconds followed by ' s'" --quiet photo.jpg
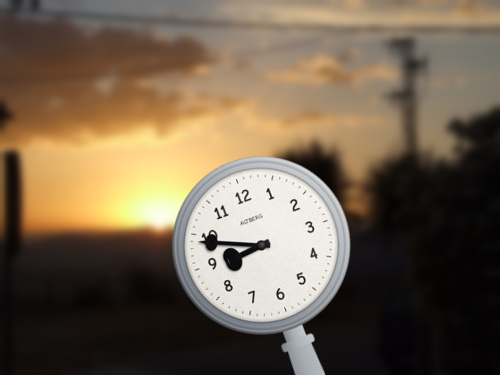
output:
8 h 49 min
